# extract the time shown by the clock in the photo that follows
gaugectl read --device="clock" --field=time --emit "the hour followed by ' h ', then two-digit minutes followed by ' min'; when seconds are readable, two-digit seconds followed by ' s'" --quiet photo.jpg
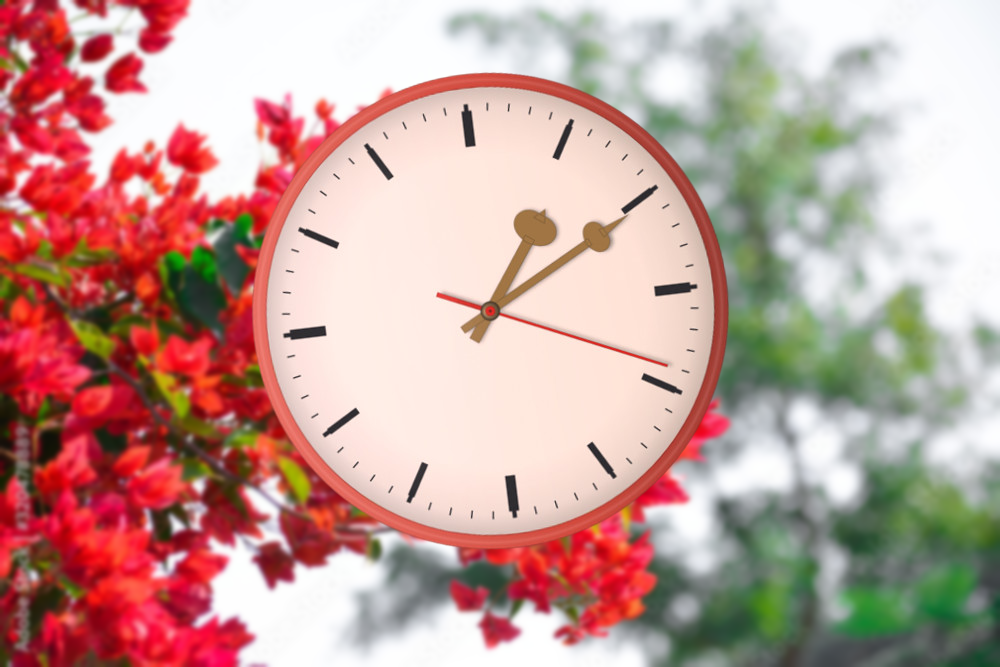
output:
1 h 10 min 19 s
